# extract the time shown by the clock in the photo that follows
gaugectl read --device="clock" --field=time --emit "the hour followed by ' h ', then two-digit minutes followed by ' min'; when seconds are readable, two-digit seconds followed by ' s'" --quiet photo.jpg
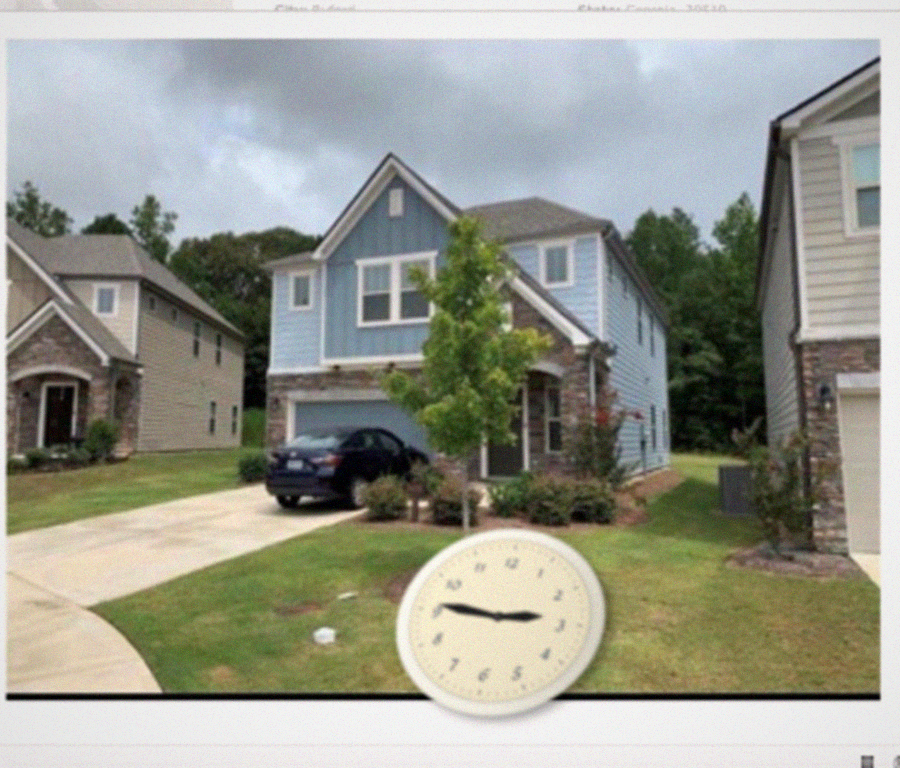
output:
2 h 46 min
